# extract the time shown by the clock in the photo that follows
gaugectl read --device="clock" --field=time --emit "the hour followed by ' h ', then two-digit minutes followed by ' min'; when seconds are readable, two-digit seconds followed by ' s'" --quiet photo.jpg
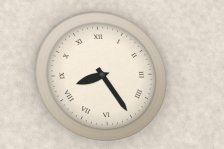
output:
8 h 25 min
